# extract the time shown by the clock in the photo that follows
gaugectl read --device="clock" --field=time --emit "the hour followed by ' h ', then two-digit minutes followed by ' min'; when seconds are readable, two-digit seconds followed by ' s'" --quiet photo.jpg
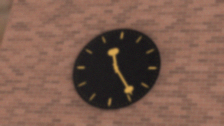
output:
11 h 24 min
